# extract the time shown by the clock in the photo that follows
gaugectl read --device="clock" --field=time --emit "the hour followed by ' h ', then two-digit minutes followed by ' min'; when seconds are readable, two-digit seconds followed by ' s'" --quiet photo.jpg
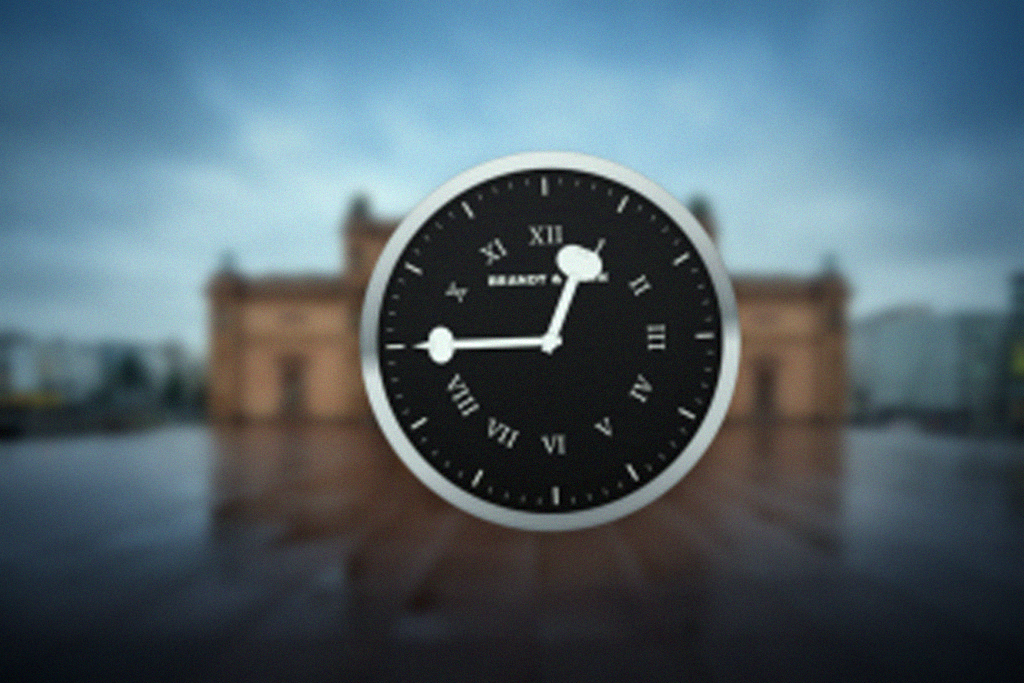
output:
12 h 45 min
